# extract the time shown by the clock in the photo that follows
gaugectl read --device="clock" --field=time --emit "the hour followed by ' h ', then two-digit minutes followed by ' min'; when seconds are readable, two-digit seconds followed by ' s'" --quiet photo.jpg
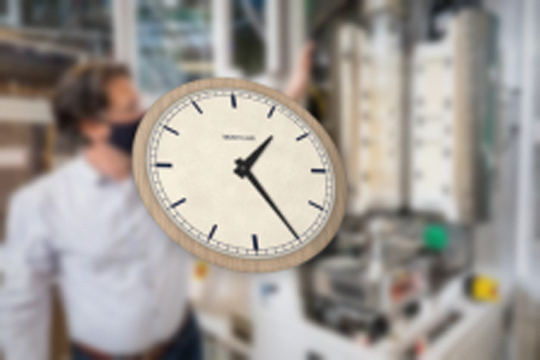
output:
1 h 25 min
